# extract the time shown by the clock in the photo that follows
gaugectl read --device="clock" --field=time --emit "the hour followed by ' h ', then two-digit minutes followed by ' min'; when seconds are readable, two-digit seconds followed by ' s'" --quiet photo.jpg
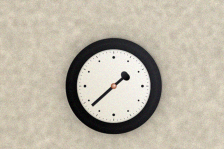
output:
1 h 38 min
